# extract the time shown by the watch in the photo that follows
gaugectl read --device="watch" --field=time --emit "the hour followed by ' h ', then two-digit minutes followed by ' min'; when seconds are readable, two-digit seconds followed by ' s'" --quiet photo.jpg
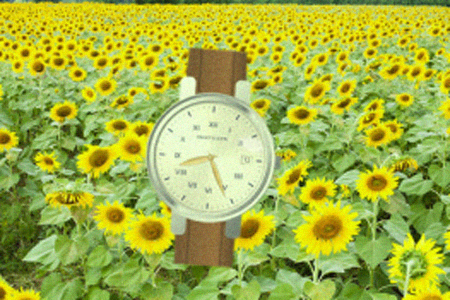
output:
8 h 26 min
